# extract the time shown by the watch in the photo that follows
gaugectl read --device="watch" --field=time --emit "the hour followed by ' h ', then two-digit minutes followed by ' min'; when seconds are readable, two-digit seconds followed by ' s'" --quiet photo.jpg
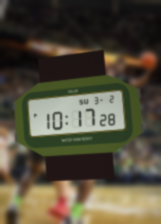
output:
10 h 17 min 28 s
